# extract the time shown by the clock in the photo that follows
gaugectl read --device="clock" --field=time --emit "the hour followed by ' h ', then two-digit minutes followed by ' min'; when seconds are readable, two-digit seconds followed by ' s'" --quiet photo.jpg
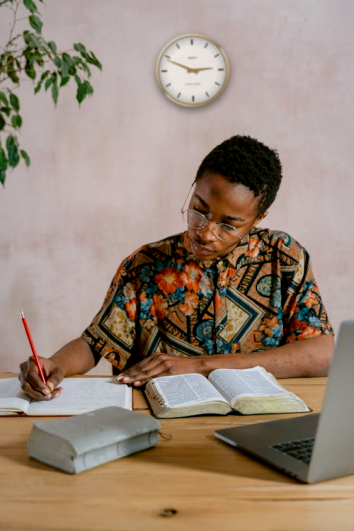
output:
2 h 49 min
